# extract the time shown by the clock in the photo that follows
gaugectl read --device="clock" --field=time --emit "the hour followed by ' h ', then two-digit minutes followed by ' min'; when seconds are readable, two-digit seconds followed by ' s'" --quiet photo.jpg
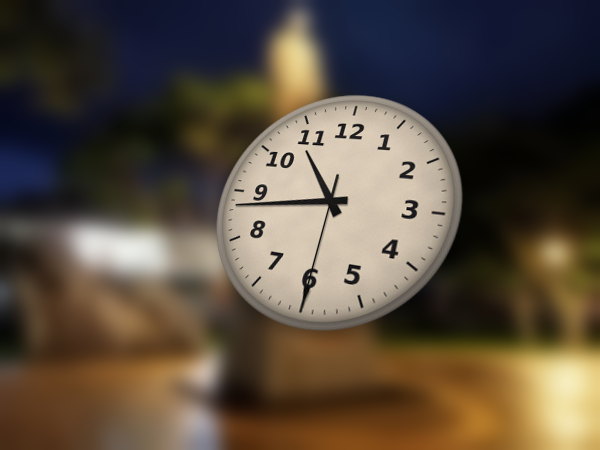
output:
10 h 43 min 30 s
